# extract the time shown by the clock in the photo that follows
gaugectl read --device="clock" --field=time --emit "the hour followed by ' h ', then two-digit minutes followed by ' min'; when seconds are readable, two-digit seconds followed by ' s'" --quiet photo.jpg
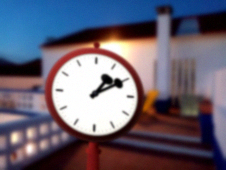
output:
1 h 10 min
